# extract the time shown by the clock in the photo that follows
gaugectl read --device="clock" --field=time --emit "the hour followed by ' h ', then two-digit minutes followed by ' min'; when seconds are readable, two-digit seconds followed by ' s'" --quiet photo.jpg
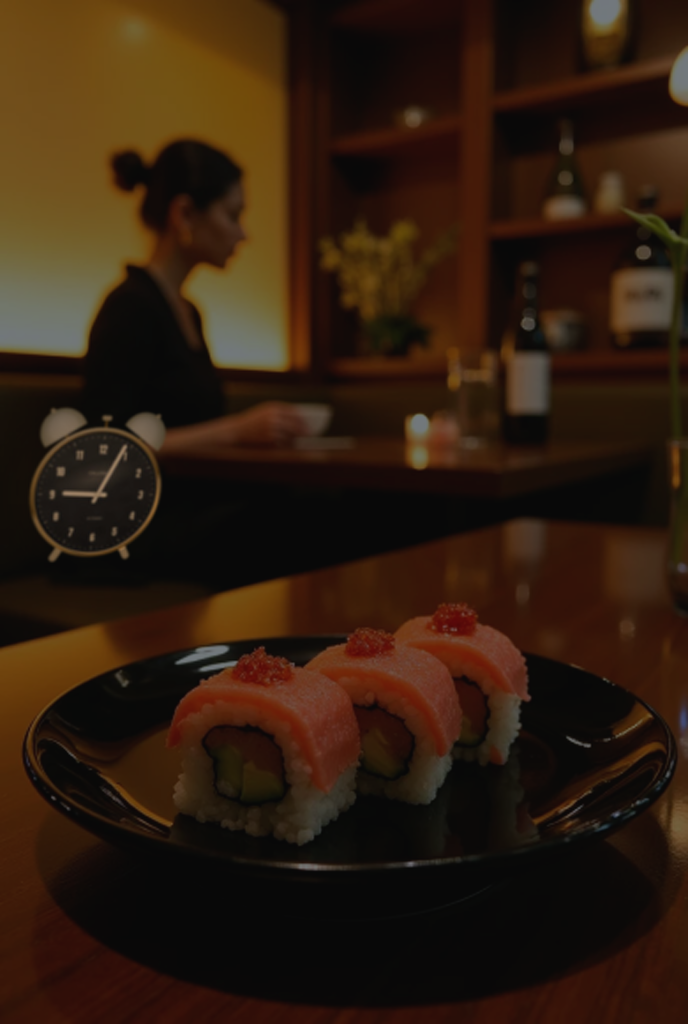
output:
9 h 04 min
